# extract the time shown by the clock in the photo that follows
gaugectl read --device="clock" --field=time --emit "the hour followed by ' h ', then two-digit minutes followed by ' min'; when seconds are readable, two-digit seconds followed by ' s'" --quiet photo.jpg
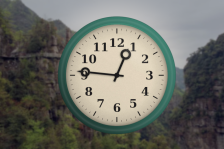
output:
12 h 46 min
